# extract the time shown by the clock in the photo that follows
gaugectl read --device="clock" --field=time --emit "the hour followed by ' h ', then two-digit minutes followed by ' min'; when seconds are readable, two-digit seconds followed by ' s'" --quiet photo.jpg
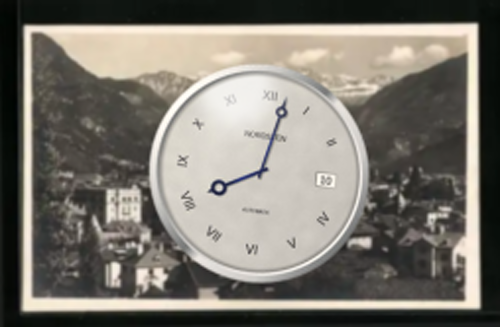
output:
8 h 02 min
